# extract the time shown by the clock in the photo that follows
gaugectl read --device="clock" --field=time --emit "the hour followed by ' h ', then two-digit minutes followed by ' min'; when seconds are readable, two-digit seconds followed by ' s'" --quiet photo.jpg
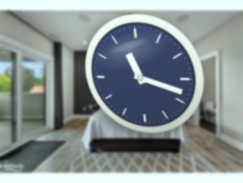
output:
11 h 18 min
